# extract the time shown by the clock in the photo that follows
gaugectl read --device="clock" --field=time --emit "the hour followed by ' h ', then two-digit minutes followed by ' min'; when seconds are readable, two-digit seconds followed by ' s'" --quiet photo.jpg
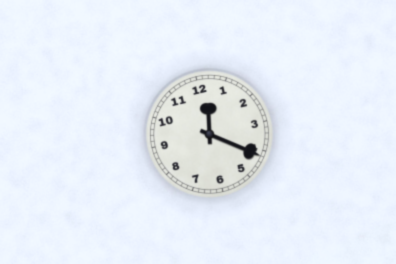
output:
12 h 21 min
